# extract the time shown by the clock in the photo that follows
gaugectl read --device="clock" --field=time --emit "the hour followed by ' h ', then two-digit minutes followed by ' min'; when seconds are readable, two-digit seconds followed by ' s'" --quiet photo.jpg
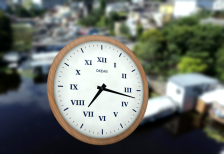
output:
7 h 17 min
